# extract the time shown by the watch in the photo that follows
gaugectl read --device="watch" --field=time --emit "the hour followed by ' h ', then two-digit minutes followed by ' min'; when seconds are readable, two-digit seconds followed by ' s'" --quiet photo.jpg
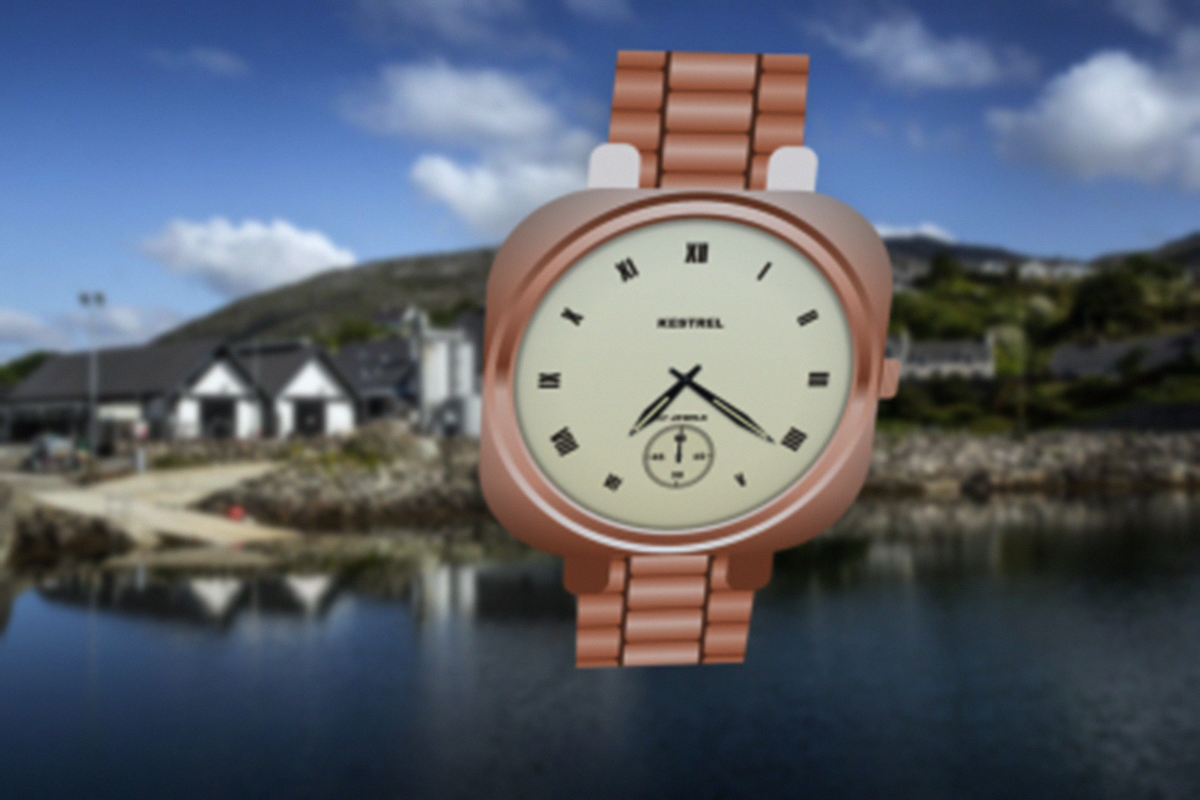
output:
7 h 21 min
